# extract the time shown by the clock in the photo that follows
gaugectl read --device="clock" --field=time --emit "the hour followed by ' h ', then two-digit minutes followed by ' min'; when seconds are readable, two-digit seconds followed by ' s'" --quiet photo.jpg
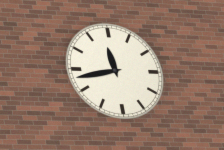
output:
11 h 43 min
